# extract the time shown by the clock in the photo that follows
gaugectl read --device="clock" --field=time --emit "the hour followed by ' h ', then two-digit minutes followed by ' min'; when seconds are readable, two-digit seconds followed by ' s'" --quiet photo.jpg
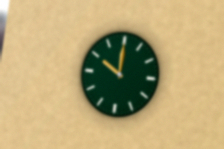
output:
10 h 00 min
